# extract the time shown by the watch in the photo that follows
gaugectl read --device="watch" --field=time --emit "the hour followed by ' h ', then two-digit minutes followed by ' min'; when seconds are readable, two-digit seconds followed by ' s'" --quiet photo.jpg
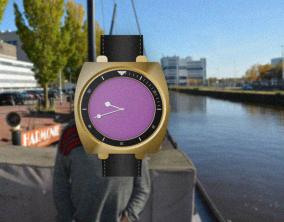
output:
9 h 42 min
